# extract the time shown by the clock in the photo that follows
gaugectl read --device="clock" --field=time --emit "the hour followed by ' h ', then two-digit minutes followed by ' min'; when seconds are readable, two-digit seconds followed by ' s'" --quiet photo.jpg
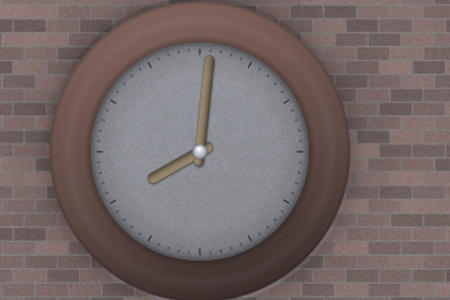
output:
8 h 01 min
